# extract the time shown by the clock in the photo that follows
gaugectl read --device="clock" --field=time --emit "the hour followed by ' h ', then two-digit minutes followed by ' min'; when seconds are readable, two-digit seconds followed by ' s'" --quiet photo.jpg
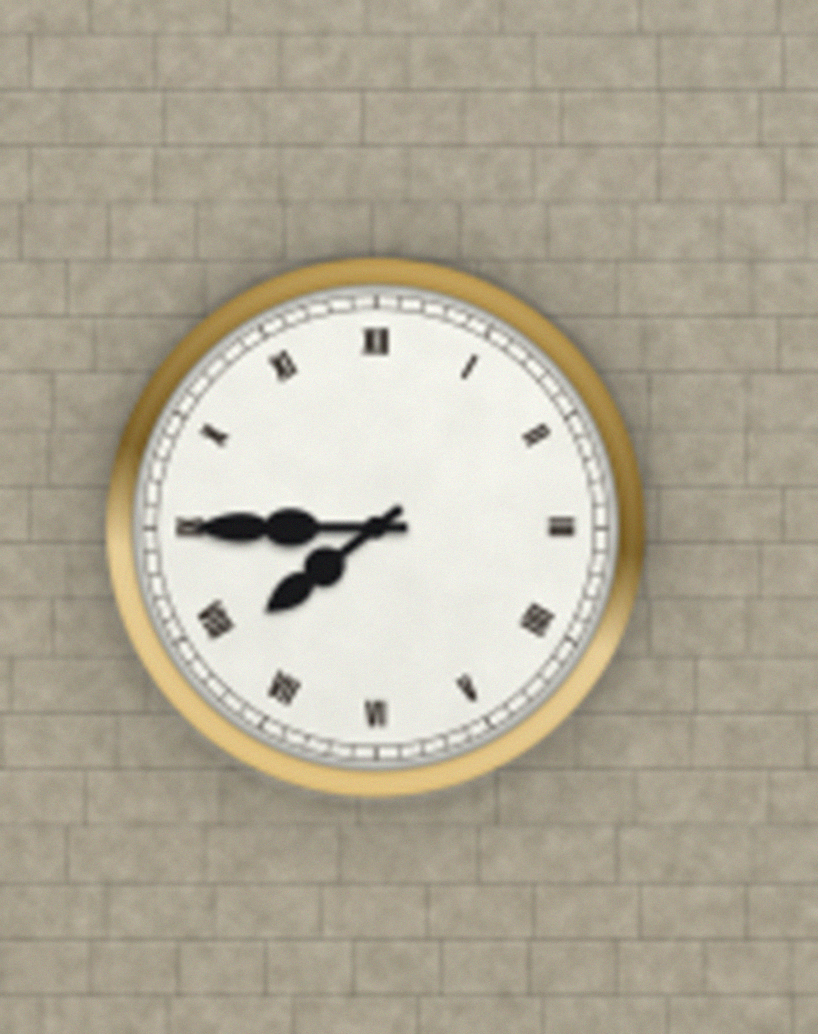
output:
7 h 45 min
